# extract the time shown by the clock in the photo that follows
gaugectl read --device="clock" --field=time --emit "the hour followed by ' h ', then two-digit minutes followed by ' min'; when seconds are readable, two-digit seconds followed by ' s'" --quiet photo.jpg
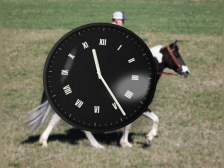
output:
11 h 24 min
